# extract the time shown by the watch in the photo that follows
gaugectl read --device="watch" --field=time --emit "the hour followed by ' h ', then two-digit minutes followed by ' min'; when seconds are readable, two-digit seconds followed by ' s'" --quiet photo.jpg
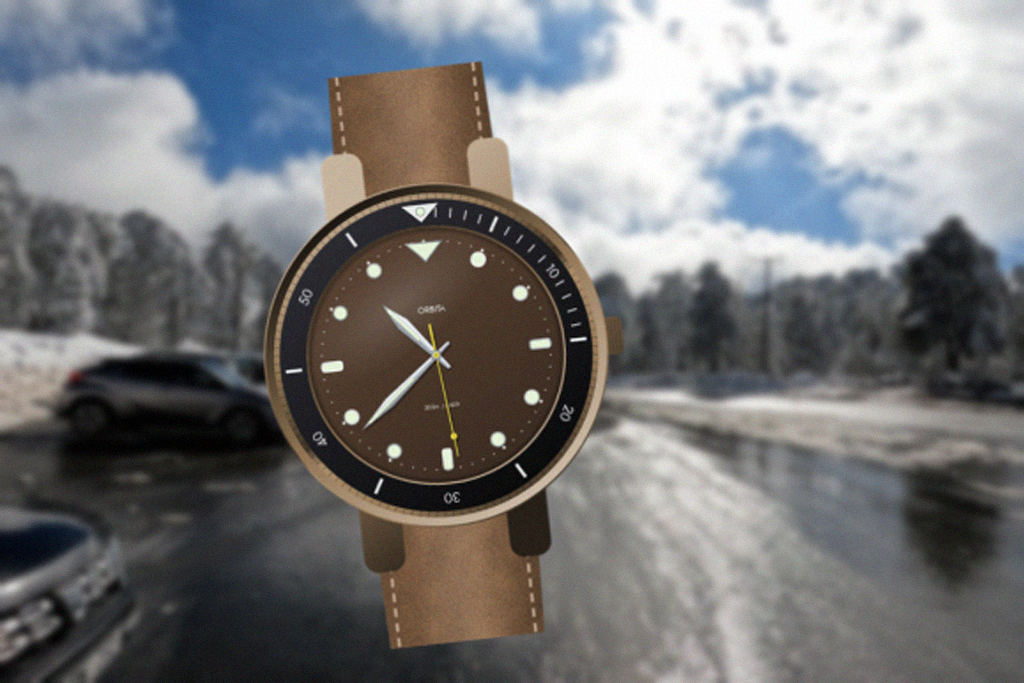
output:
10 h 38 min 29 s
